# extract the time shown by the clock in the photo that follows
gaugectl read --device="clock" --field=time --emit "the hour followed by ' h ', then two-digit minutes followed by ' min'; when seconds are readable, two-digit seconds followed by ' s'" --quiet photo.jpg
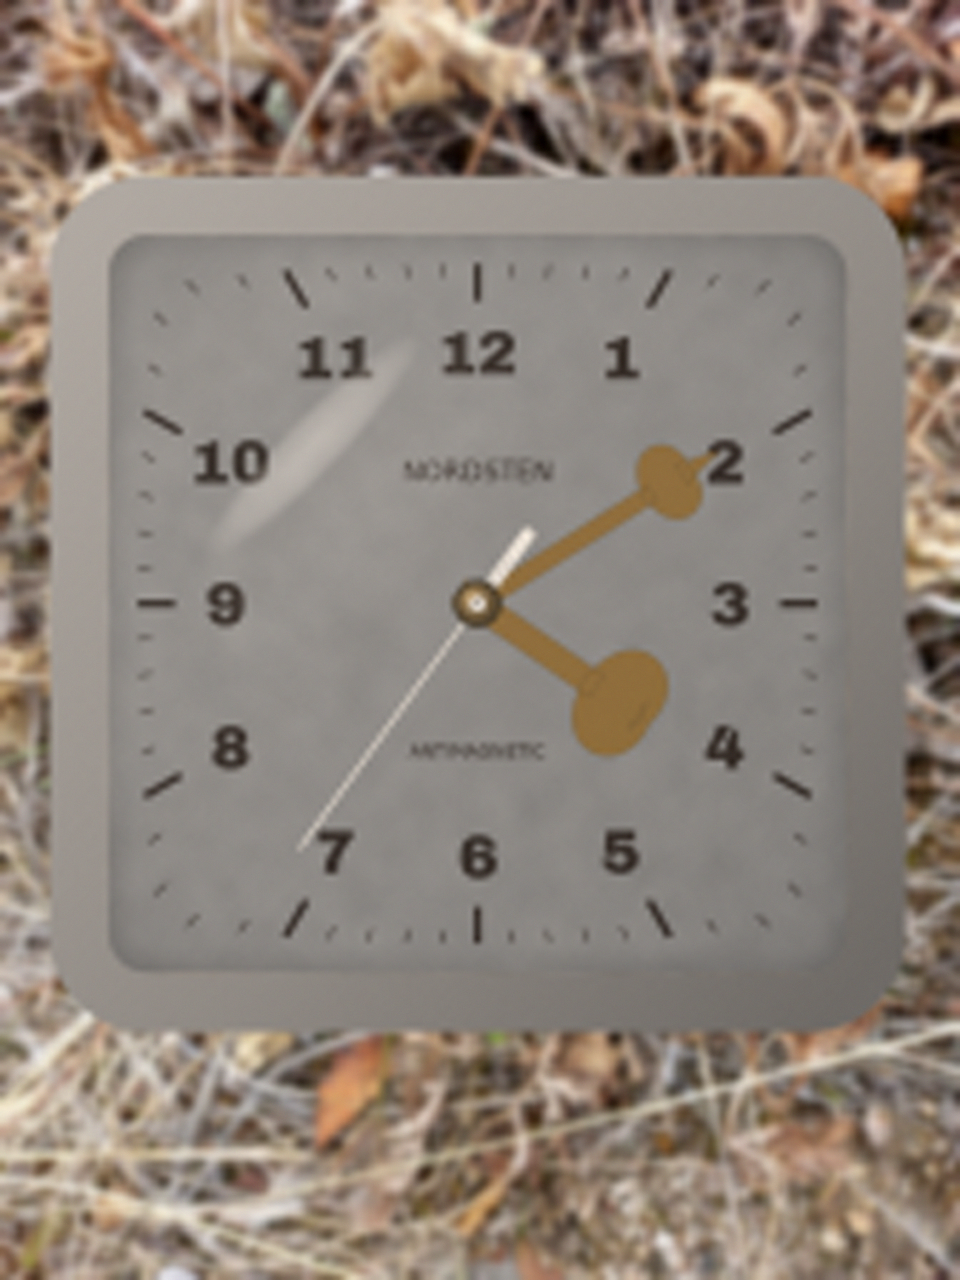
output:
4 h 09 min 36 s
